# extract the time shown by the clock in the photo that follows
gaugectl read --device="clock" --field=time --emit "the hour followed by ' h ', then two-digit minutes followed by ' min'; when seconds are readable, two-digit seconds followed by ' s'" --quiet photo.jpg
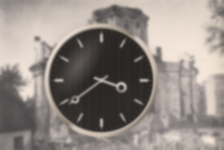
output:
3 h 39 min
